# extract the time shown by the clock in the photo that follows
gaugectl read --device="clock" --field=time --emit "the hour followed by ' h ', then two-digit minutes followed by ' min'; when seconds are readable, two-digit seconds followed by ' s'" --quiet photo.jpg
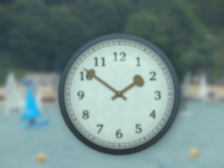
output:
1 h 51 min
